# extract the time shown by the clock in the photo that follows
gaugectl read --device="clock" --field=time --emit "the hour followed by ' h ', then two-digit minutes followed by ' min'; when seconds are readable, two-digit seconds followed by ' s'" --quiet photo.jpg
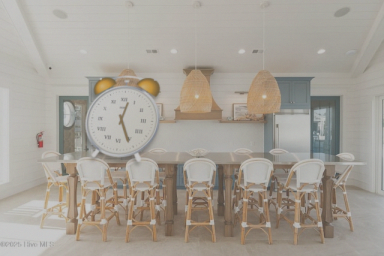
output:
12 h 26 min
